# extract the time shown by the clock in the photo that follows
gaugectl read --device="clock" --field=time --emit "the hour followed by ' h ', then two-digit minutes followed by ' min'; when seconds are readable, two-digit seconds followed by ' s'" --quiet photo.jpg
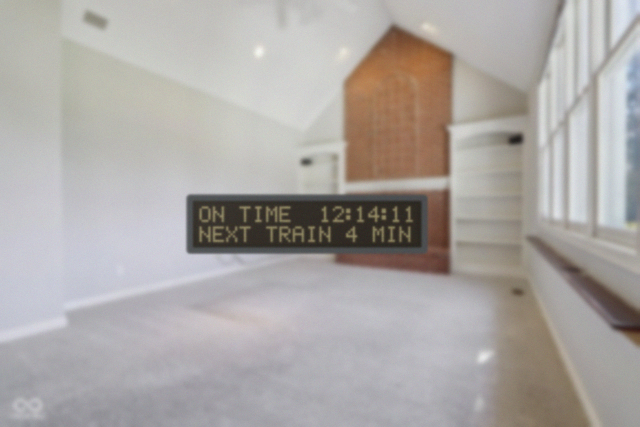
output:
12 h 14 min 11 s
